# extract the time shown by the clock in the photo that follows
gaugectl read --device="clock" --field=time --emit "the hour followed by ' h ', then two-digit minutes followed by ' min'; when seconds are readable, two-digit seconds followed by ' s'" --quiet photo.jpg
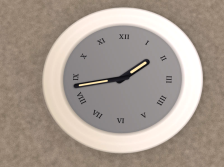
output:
1 h 43 min
